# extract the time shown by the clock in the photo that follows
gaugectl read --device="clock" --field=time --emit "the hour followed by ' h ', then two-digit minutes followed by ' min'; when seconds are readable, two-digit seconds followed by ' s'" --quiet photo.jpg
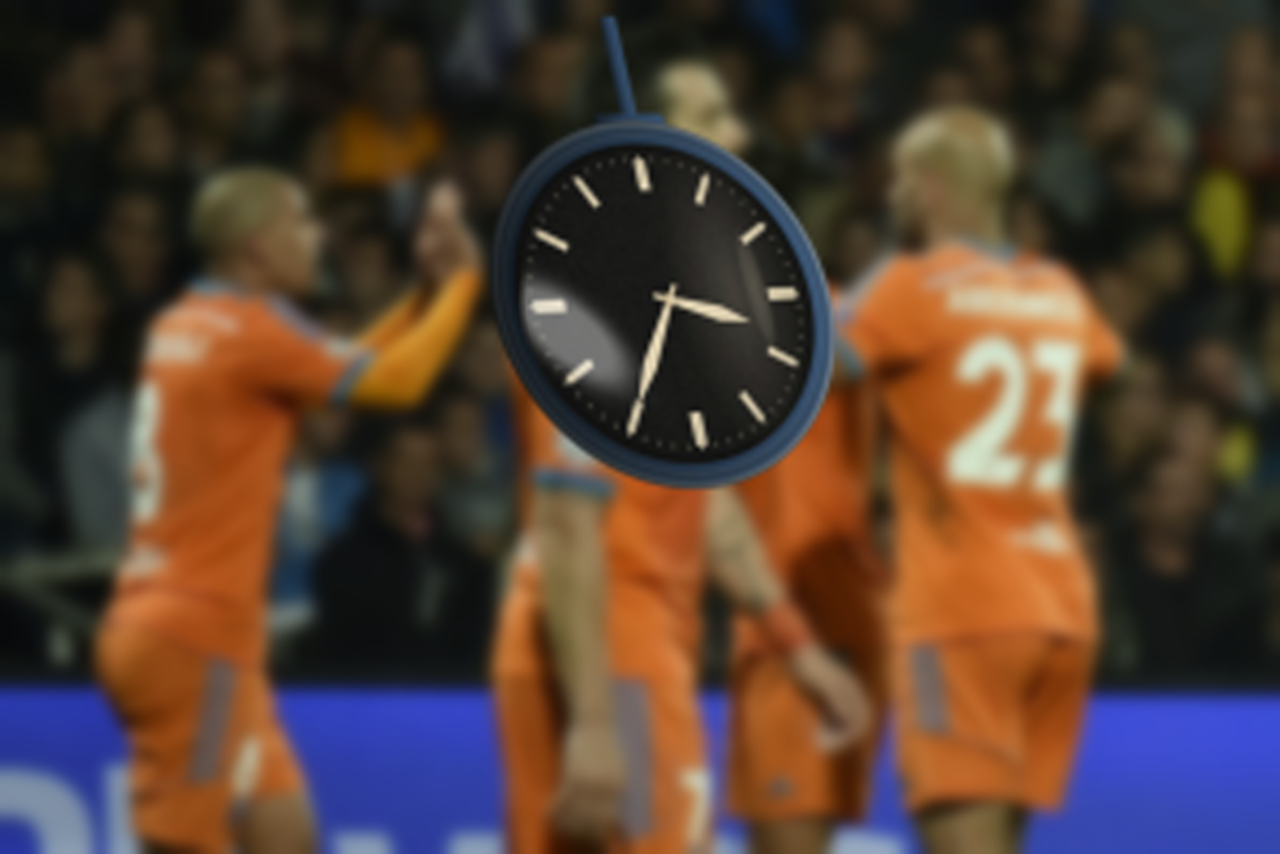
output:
3 h 35 min
